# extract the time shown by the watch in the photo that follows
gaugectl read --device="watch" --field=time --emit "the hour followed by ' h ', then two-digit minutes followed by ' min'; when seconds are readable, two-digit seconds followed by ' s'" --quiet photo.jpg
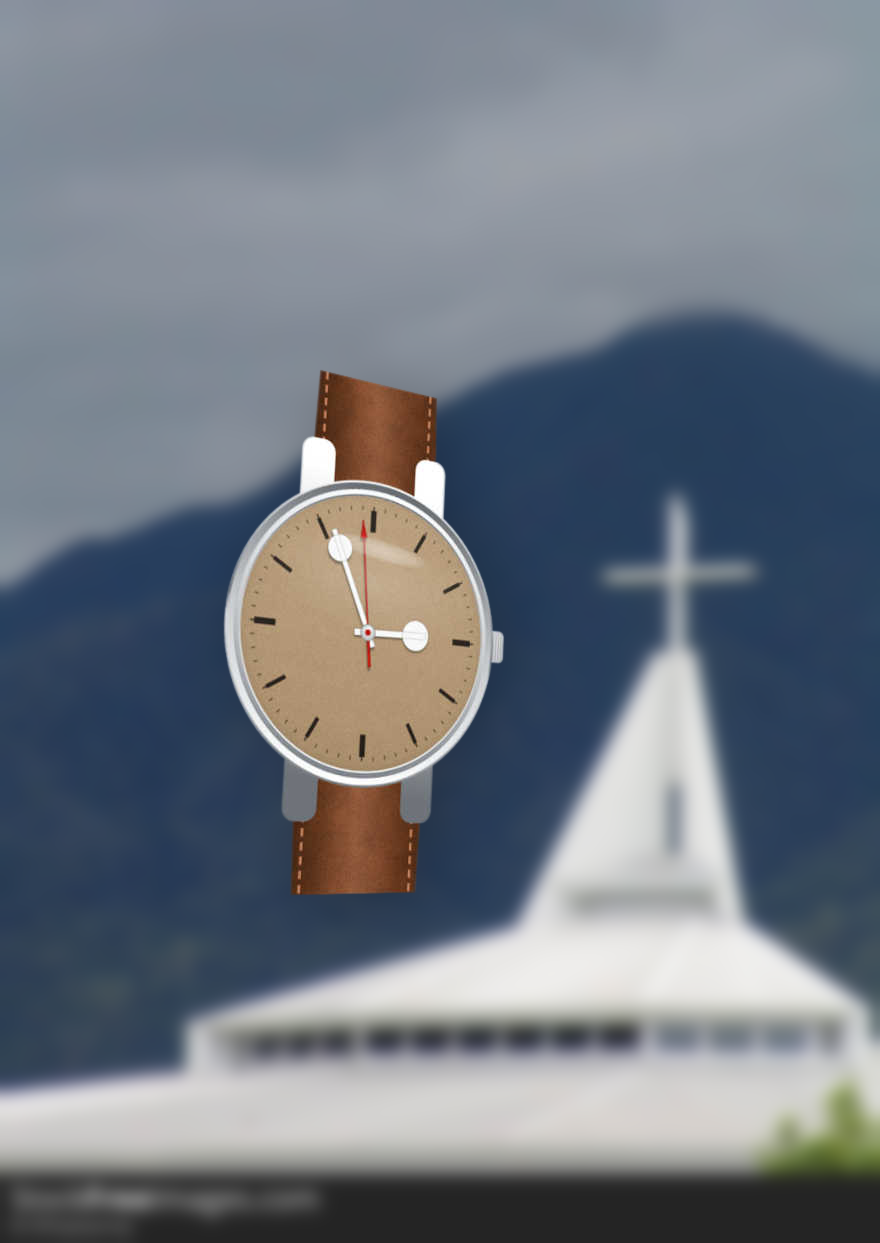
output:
2 h 55 min 59 s
